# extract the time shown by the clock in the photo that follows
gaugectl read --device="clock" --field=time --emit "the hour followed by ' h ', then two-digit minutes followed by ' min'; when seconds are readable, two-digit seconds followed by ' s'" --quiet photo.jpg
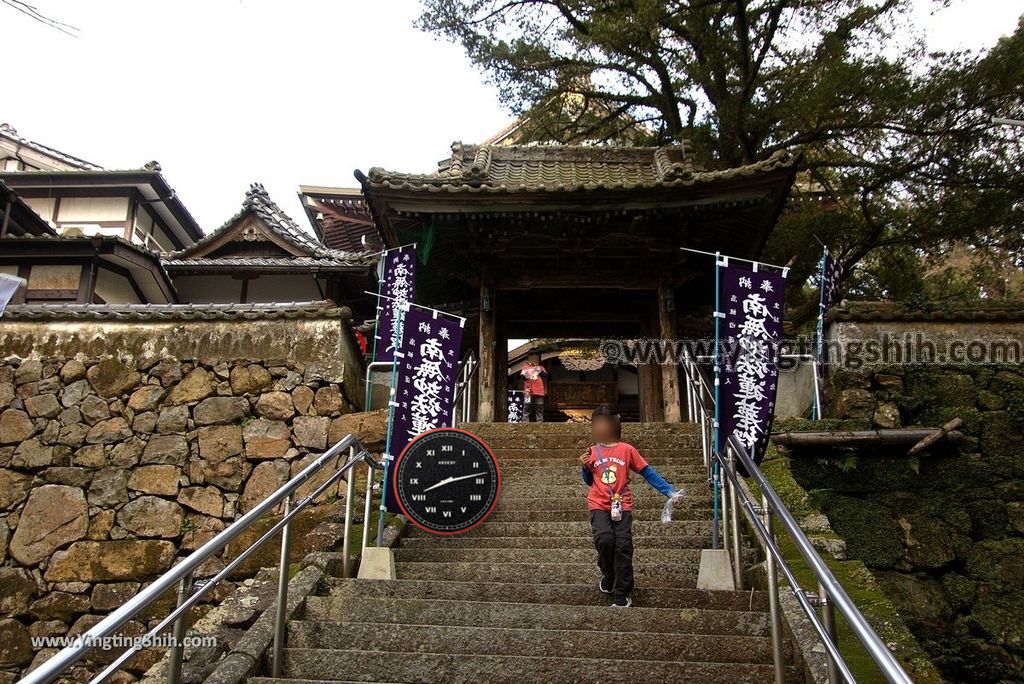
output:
8 h 13 min
